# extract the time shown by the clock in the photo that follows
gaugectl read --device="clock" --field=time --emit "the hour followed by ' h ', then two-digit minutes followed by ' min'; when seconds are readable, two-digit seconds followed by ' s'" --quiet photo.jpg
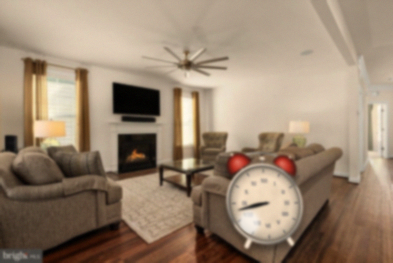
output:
8 h 43 min
